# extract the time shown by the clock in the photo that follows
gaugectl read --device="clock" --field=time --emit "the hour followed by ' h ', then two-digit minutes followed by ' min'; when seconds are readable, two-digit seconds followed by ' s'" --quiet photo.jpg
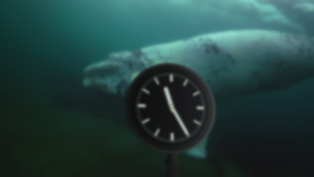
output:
11 h 25 min
